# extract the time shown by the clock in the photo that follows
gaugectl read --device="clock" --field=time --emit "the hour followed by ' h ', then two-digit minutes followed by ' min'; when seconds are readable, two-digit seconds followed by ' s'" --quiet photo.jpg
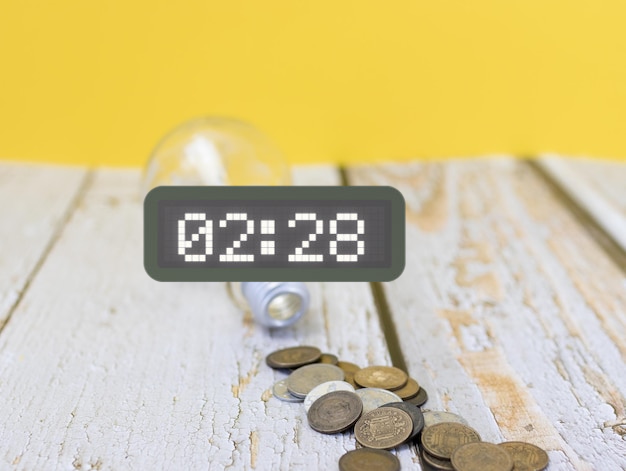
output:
2 h 28 min
